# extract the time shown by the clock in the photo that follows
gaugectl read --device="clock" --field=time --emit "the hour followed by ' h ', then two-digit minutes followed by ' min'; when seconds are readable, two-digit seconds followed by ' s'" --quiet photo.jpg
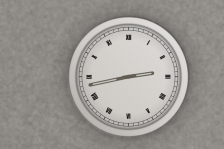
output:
2 h 43 min
